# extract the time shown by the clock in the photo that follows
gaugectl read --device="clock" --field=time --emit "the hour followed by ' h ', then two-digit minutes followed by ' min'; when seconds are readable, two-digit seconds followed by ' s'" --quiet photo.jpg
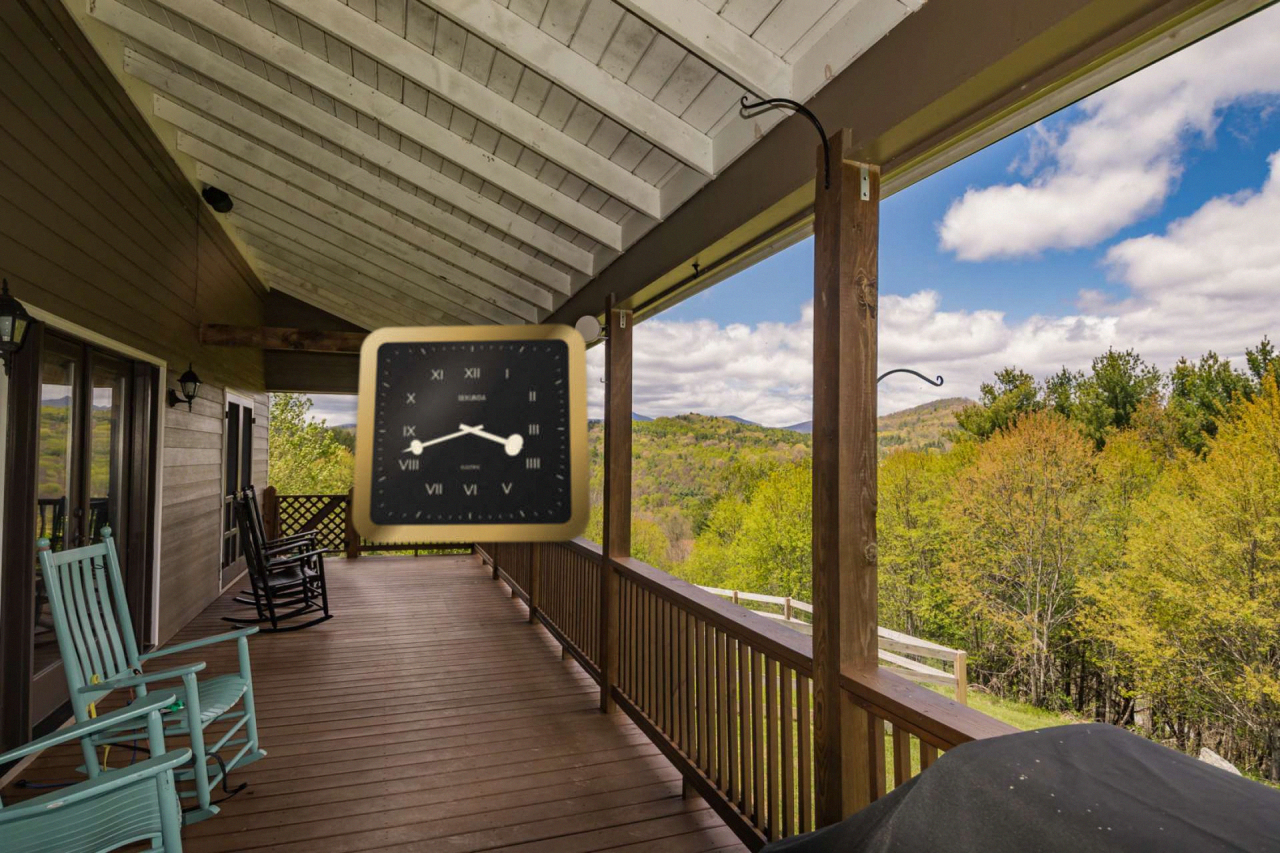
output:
3 h 42 min
